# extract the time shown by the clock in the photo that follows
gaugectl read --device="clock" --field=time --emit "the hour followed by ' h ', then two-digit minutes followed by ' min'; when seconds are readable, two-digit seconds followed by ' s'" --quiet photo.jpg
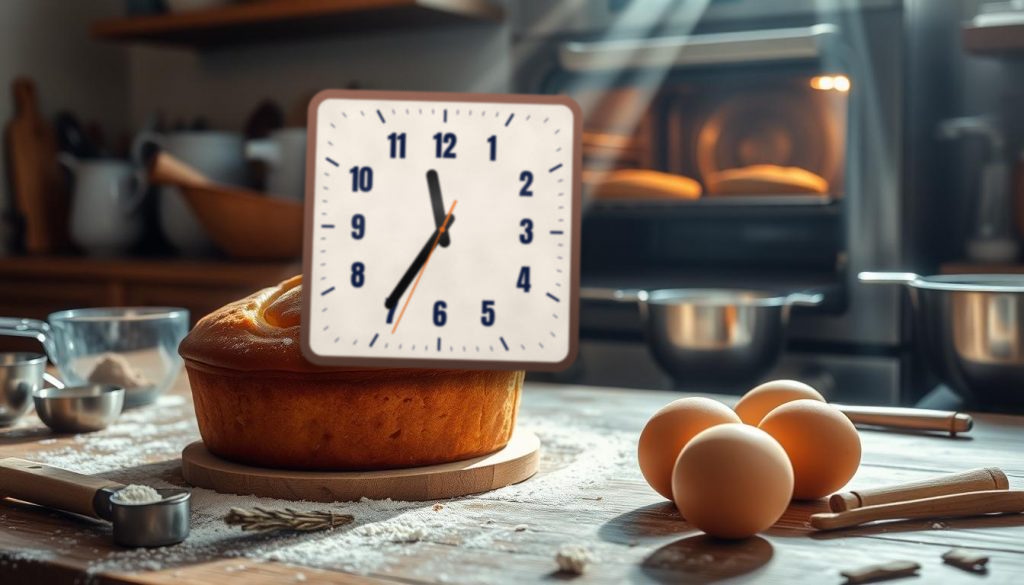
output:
11 h 35 min 34 s
